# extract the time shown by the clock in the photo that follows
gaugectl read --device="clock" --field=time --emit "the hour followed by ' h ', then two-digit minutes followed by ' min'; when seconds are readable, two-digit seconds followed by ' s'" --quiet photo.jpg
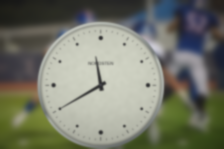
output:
11 h 40 min
